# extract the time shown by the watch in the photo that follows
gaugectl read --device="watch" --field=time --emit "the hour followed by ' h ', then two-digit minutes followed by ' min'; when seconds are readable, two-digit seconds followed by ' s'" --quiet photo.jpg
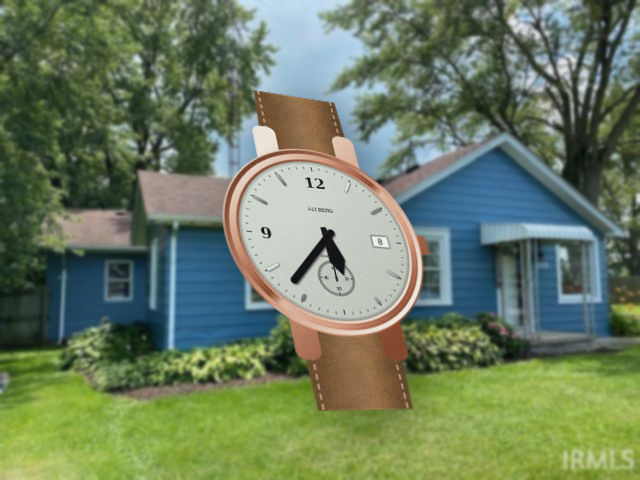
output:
5 h 37 min
